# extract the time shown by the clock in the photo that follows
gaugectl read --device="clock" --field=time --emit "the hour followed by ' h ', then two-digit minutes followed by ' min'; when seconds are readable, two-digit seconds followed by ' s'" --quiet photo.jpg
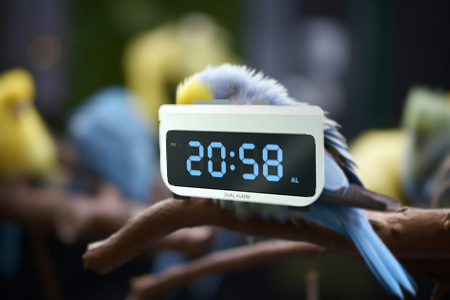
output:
20 h 58 min
